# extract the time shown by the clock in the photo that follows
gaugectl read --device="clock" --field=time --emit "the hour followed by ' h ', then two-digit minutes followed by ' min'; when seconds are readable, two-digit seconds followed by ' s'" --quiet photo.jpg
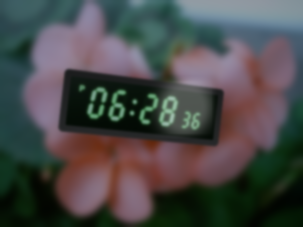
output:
6 h 28 min 36 s
